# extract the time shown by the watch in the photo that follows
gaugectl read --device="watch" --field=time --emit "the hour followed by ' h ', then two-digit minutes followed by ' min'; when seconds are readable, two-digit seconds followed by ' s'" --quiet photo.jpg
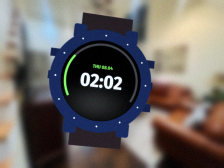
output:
2 h 02 min
